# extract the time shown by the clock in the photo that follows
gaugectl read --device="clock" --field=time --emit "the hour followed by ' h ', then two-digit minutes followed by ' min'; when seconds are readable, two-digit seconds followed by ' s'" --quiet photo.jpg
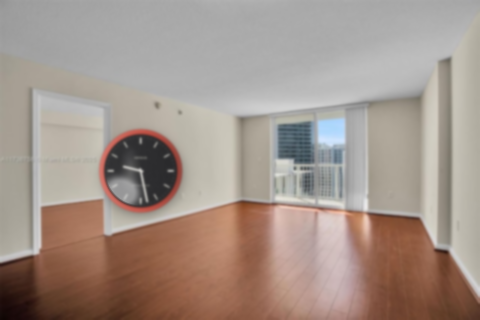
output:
9 h 28 min
